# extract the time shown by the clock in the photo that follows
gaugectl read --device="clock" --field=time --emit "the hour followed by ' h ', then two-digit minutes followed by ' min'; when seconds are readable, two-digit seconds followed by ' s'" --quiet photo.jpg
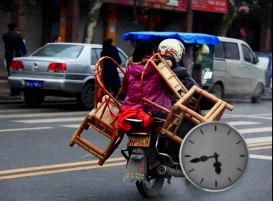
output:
5 h 43 min
